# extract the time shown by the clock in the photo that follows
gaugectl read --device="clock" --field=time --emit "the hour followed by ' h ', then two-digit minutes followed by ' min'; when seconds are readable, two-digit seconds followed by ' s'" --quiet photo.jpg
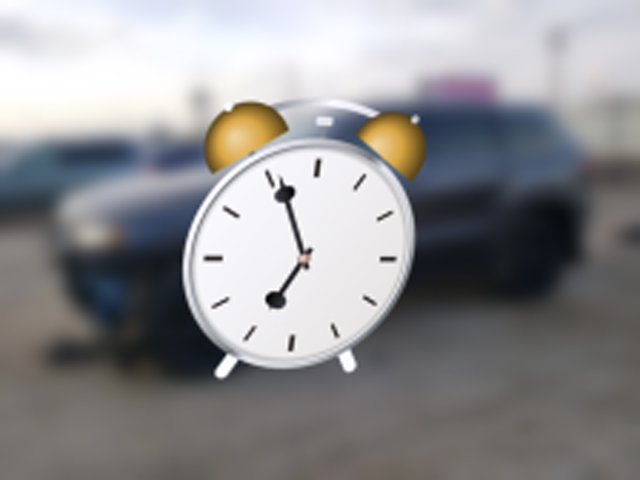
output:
6 h 56 min
